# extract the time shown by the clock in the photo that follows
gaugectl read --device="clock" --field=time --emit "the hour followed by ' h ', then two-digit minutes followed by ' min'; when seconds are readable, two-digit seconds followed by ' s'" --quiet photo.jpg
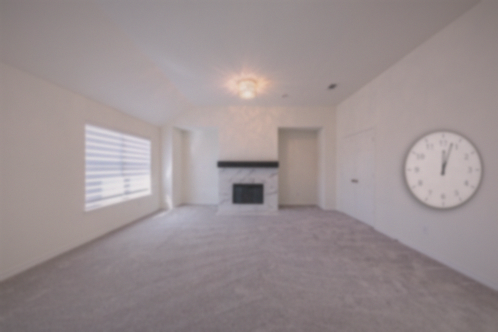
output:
12 h 03 min
